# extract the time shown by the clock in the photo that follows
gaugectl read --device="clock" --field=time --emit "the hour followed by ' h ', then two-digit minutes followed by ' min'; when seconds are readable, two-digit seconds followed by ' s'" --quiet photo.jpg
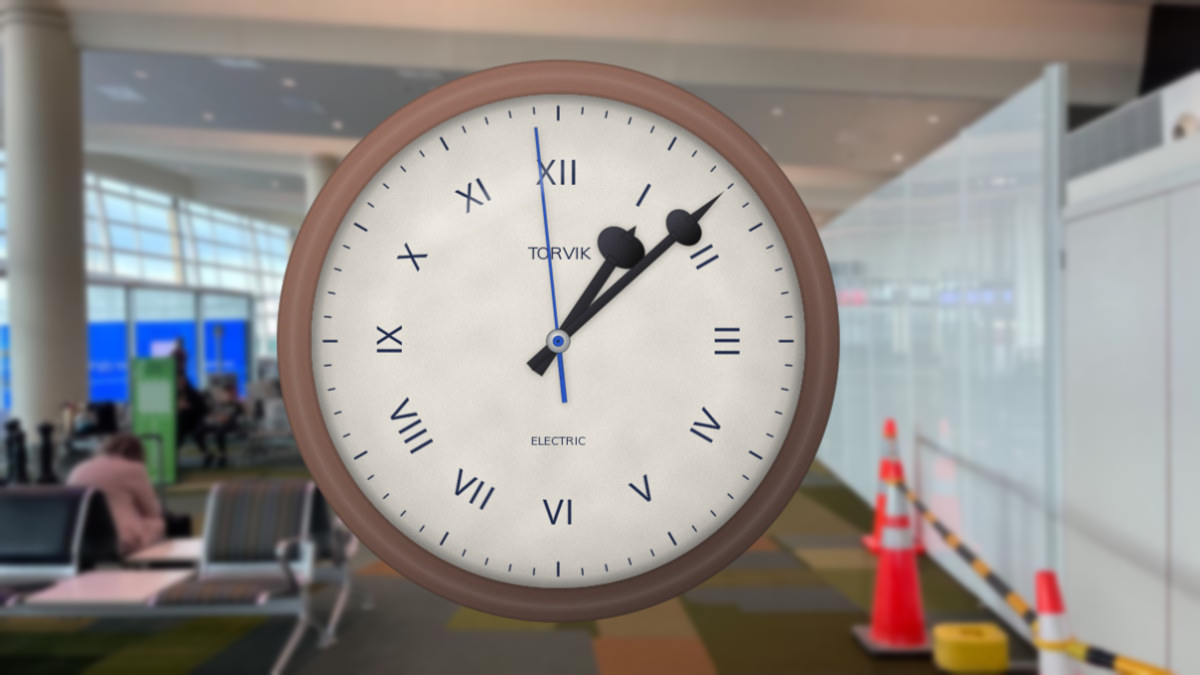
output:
1 h 07 min 59 s
